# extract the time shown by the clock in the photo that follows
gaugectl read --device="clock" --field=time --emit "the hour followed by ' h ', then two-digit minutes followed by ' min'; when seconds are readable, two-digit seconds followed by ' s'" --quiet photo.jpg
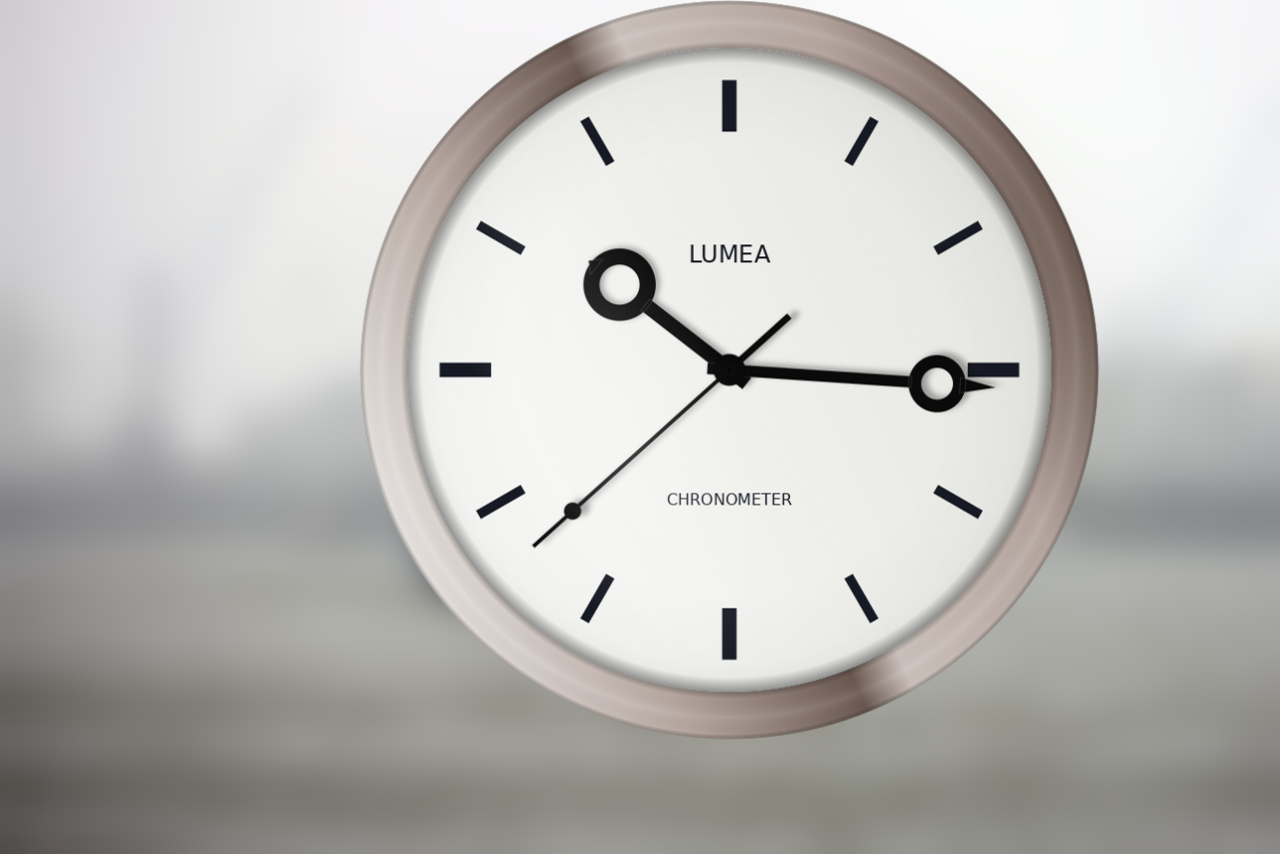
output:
10 h 15 min 38 s
